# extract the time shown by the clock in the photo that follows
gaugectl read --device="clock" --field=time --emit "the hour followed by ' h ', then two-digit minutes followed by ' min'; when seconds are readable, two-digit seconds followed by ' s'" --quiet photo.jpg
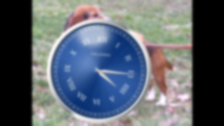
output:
4 h 15 min
